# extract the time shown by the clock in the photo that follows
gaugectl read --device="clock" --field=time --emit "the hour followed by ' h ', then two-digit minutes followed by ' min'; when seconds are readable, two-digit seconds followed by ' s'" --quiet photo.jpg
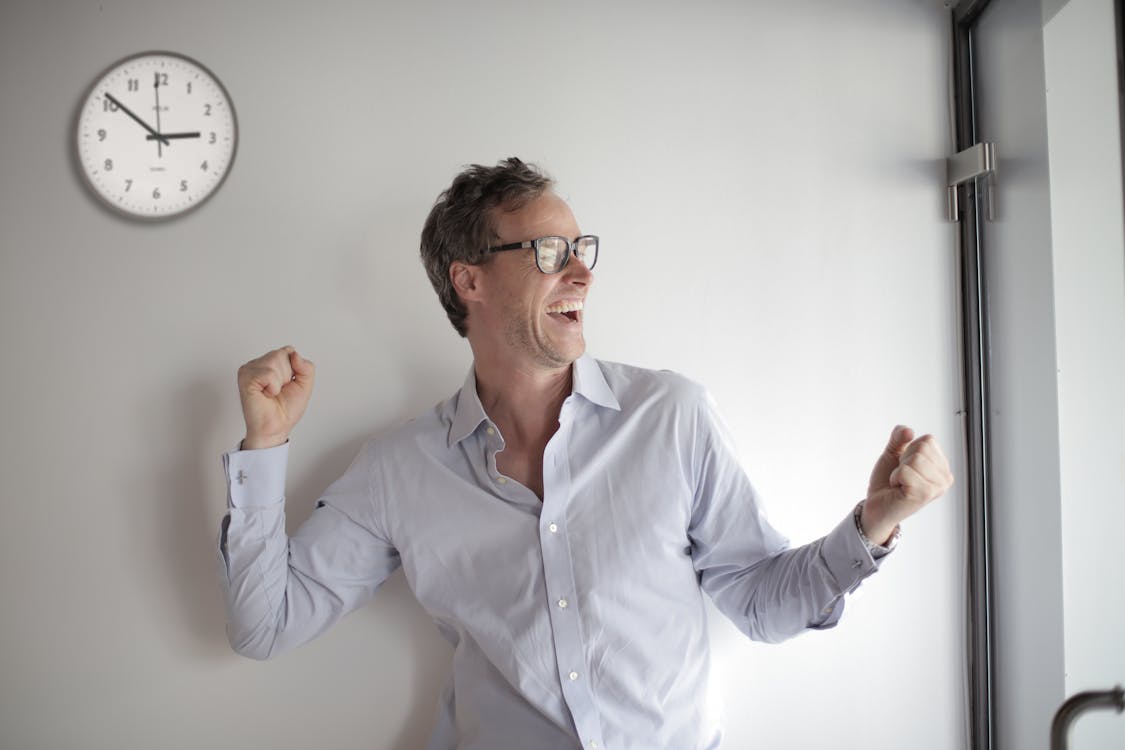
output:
2 h 50 min 59 s
